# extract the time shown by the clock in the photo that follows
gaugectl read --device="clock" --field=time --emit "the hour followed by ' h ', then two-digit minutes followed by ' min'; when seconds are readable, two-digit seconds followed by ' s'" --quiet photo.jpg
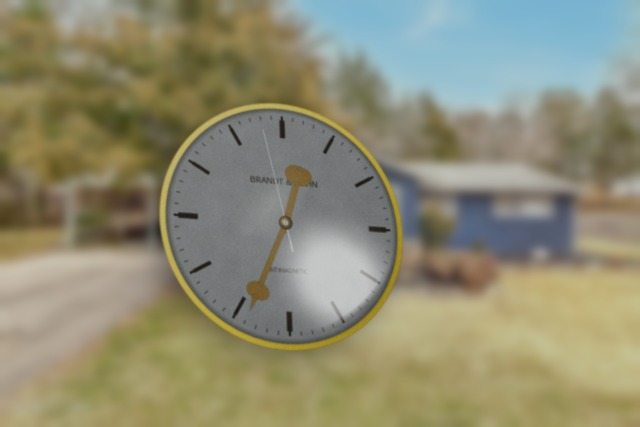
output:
12 h 33 min 58 s
